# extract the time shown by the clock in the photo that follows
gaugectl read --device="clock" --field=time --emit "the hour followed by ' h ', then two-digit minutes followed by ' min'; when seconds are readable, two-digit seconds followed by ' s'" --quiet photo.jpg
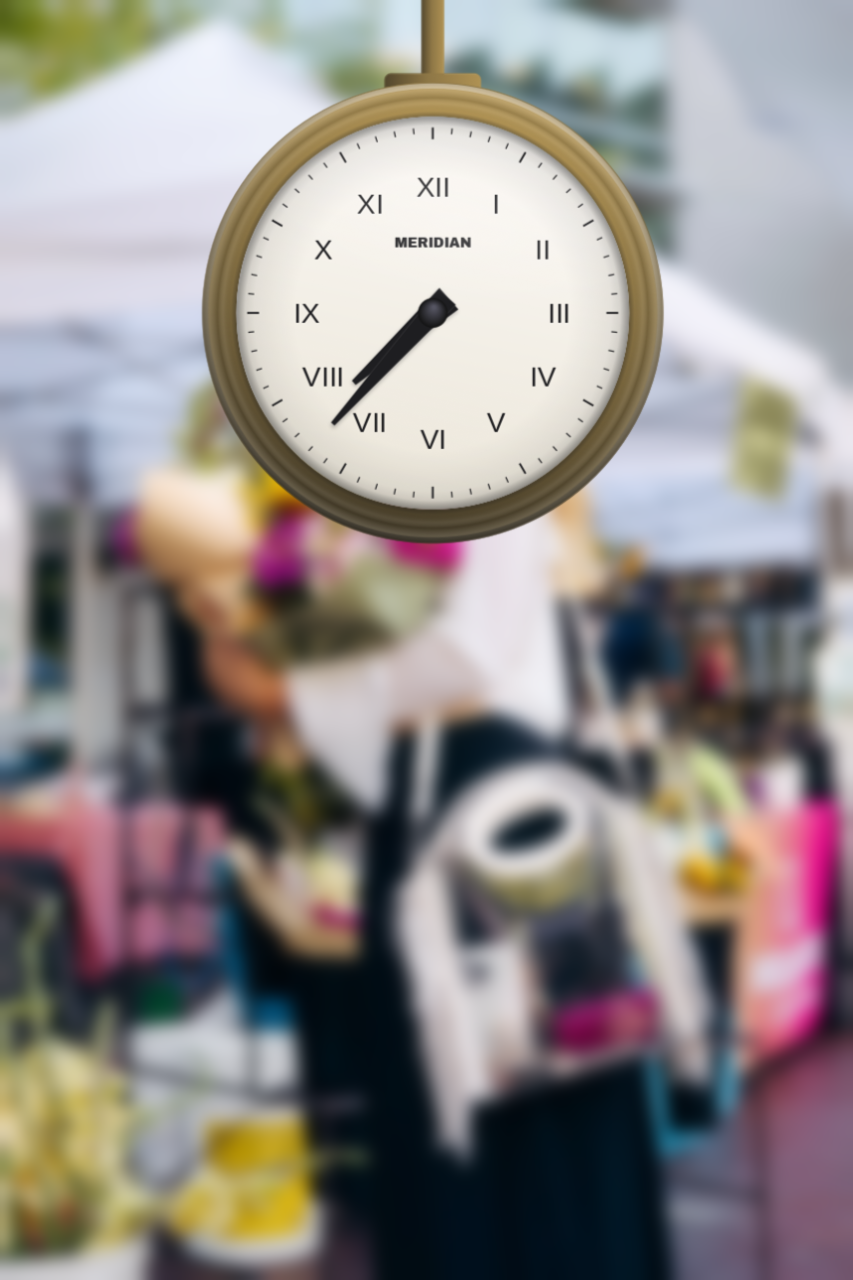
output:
7 h 37 min
